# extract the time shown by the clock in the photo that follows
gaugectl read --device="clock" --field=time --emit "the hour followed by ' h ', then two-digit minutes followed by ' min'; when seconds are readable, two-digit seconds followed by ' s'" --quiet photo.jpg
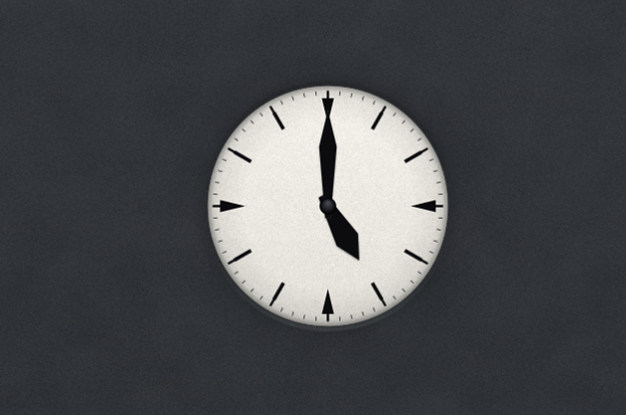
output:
5 h 00 min
